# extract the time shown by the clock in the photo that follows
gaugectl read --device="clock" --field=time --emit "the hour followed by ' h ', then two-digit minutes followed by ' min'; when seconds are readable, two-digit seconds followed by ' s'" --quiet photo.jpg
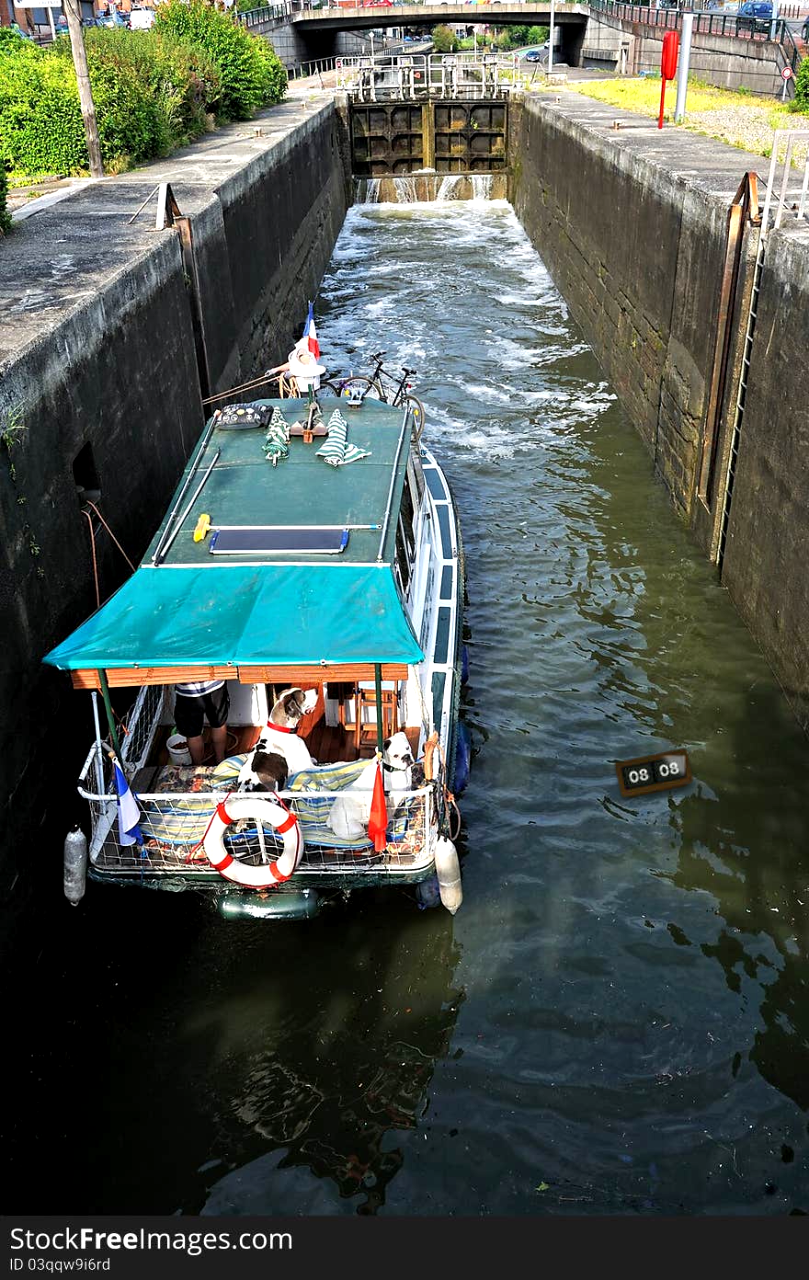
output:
8 h 08 min
